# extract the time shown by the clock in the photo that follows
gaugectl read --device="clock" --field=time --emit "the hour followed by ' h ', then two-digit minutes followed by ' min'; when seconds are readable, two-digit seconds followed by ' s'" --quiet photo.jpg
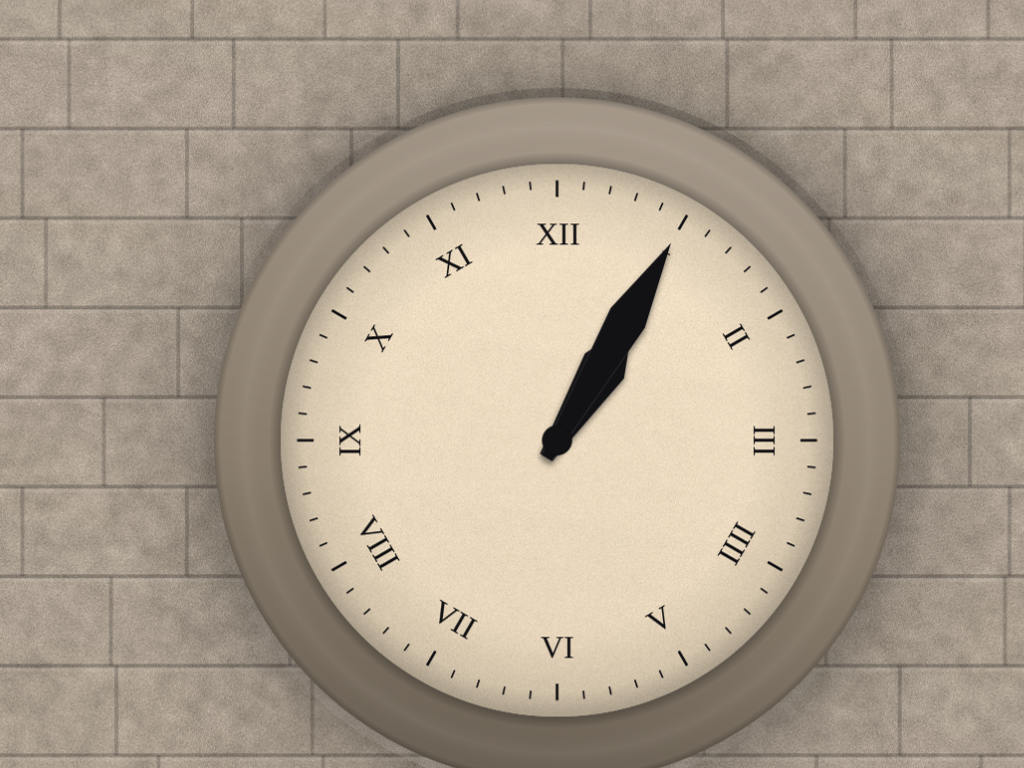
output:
1 h 05 min
